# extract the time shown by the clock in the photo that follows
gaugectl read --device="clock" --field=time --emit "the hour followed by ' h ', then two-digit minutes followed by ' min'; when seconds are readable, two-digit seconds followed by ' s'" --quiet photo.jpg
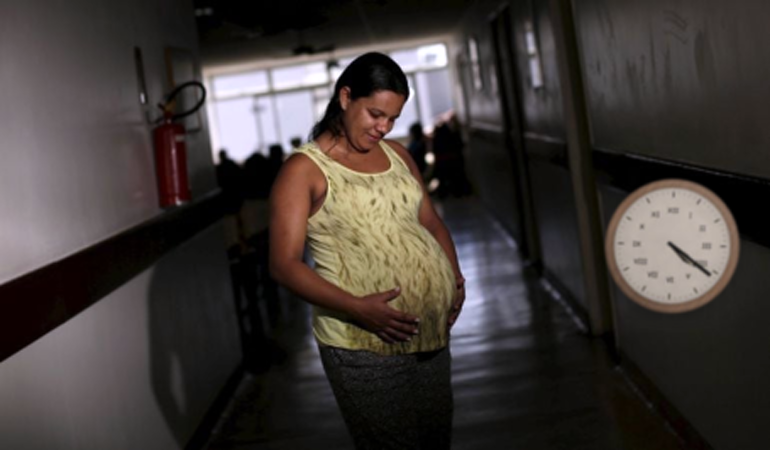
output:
4 h 21 min
